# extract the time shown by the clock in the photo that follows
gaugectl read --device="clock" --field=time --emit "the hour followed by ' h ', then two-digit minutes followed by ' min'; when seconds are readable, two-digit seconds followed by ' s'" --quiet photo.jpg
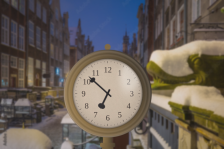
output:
6 h 52 min
